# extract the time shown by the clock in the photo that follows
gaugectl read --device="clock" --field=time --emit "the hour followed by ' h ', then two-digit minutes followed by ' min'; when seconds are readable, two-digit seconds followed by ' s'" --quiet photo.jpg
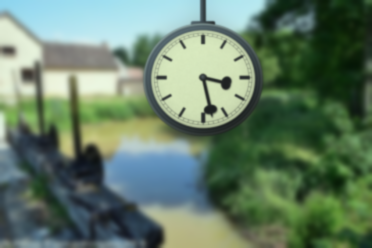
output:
3 h 28 min
